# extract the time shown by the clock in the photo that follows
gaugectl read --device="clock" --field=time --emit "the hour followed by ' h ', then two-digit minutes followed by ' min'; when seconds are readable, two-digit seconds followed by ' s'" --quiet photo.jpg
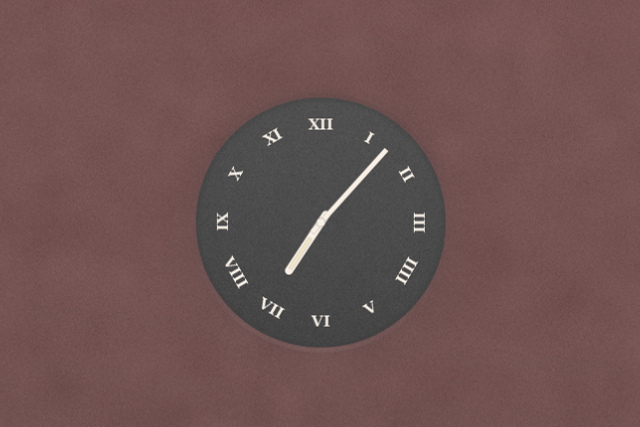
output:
7 h 07 min
